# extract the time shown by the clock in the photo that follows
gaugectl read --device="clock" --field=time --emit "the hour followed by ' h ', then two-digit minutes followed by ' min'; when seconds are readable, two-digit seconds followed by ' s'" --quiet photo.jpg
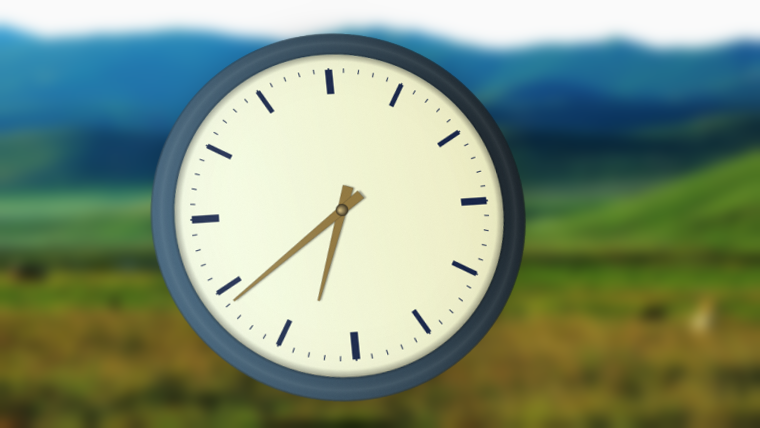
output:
6 h 39 min
